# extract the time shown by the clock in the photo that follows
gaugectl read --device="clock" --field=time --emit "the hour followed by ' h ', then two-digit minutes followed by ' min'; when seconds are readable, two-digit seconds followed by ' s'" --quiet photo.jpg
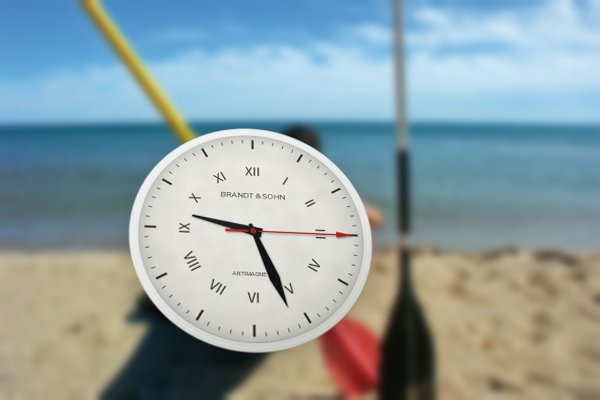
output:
9 h 26 min 15 s
